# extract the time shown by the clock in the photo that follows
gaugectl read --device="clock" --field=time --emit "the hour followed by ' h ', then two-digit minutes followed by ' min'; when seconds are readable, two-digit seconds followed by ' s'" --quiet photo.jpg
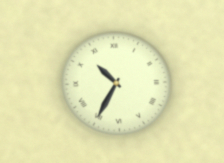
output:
10 h 35 min
